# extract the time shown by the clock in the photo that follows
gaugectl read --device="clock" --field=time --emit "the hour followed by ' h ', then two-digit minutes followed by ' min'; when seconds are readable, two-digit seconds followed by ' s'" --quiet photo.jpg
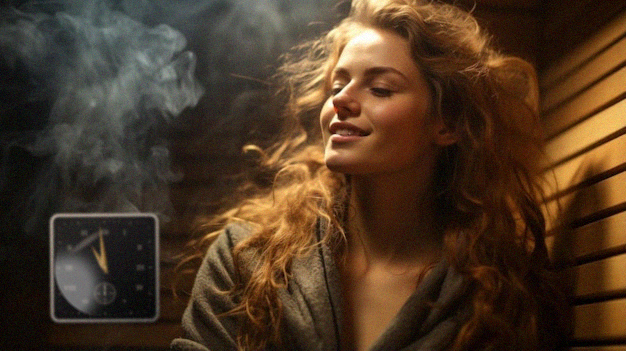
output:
10 h 59 min
